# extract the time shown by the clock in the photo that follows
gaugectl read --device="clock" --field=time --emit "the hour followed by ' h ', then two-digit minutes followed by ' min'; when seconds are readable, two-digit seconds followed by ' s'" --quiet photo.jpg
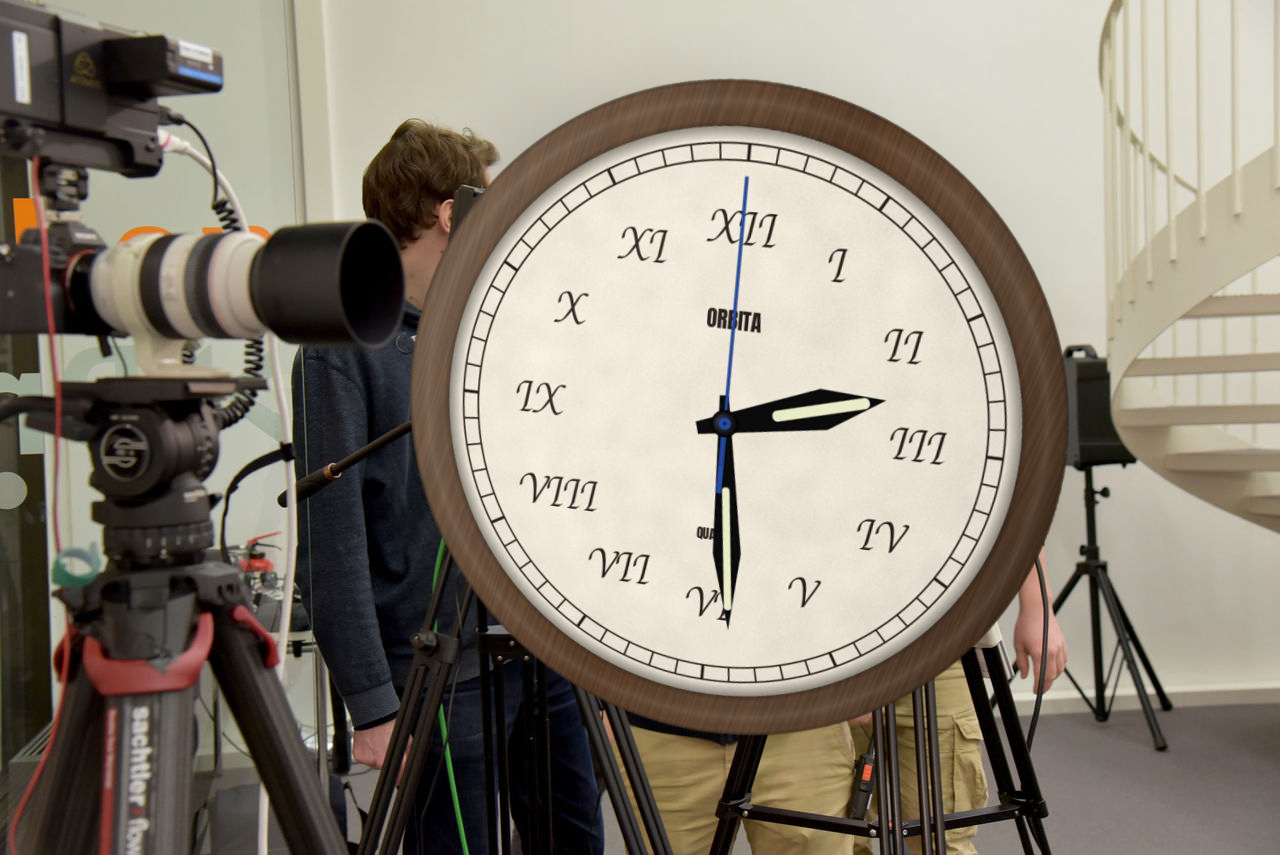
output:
2 h 29 min 00 s
